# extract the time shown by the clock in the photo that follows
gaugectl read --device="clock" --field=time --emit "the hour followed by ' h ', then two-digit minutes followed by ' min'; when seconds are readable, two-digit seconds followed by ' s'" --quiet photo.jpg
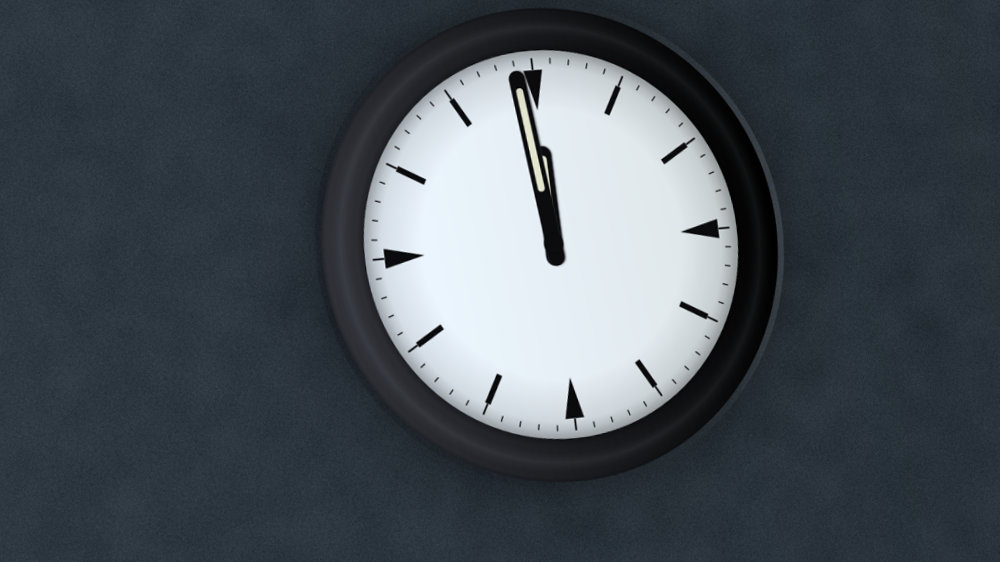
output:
11 h 59 min
